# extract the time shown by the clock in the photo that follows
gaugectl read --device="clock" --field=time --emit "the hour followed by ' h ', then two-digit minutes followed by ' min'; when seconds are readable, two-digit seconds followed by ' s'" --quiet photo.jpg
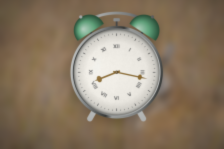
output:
8 h 17 min
